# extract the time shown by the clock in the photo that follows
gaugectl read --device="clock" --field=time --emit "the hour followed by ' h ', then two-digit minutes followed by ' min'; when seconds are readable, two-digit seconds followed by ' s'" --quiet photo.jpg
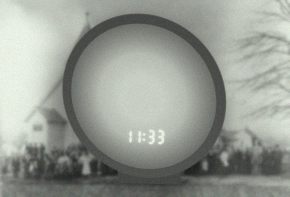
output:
11 h 33 min
